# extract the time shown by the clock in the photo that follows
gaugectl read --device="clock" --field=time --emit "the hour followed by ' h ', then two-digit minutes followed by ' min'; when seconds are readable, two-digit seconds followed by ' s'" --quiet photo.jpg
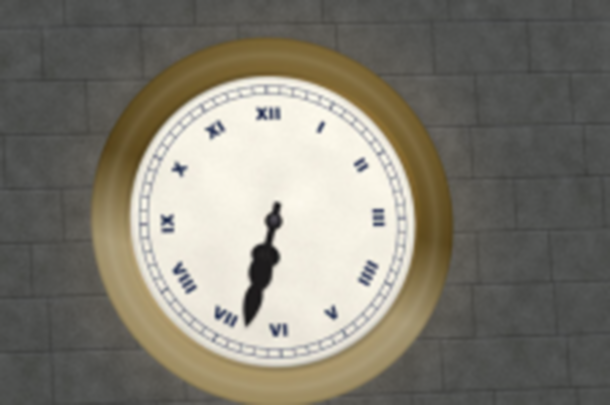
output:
6 h 33 min
